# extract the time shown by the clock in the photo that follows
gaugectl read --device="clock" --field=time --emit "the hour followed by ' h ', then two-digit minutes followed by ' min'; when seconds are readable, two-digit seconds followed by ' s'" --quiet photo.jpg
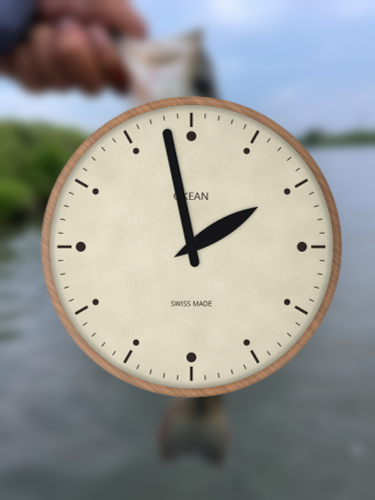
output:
1 h 58 min
